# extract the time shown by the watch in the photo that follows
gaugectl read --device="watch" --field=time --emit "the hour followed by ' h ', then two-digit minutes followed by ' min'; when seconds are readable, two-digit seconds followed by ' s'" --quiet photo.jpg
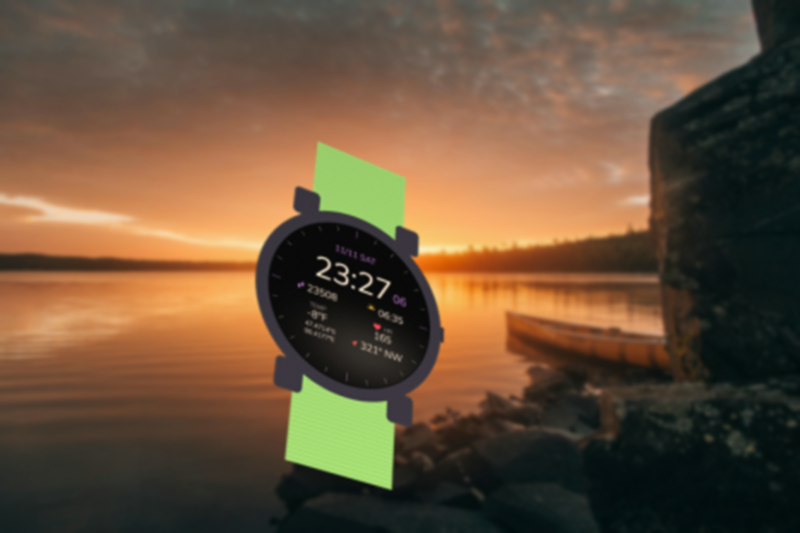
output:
23 h 27 min
